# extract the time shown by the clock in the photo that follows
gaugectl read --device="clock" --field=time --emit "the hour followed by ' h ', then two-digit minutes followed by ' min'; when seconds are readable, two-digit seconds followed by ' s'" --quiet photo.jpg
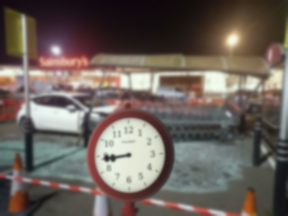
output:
8 h 44 min
